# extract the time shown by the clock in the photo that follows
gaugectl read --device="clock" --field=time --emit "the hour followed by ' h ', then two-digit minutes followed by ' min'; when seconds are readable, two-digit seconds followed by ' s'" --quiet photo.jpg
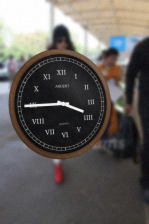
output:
3 h 45 min
